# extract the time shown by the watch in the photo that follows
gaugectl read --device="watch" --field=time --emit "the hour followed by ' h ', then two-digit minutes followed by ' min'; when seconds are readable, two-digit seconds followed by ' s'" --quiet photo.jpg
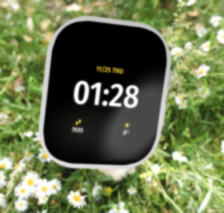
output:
1 h 28 min
